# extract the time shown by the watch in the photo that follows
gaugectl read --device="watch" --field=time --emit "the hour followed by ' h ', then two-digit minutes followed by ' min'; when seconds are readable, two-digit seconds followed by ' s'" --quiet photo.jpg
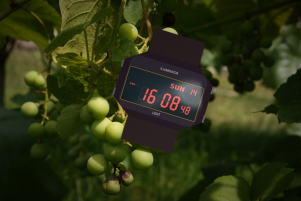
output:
16 h 08 min 48 s
